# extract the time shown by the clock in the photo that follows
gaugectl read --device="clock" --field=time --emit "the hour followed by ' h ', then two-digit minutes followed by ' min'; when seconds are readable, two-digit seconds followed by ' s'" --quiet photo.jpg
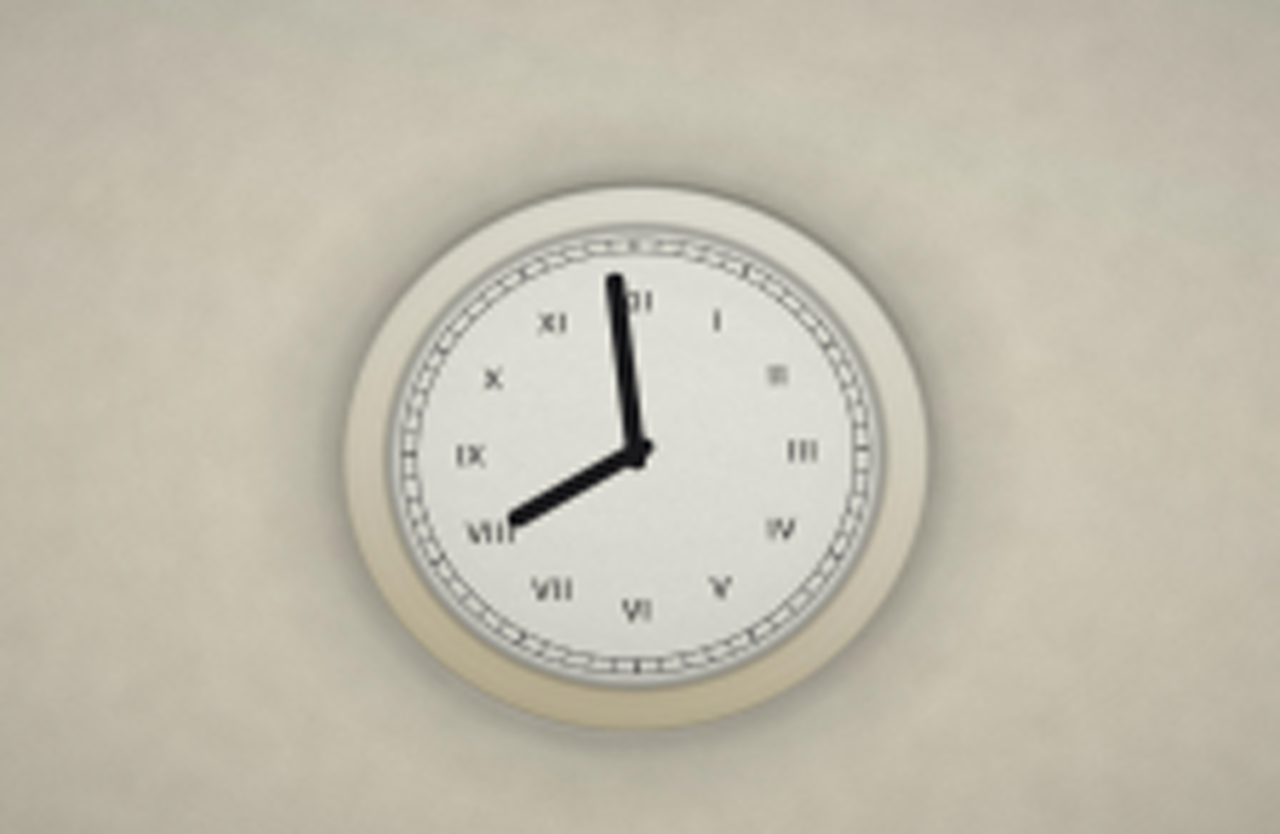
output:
7 h 59 min
